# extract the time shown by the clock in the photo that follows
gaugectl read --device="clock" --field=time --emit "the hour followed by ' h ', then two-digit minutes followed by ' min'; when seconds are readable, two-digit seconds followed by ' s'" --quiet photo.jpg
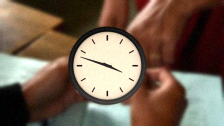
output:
3 h 48 min
